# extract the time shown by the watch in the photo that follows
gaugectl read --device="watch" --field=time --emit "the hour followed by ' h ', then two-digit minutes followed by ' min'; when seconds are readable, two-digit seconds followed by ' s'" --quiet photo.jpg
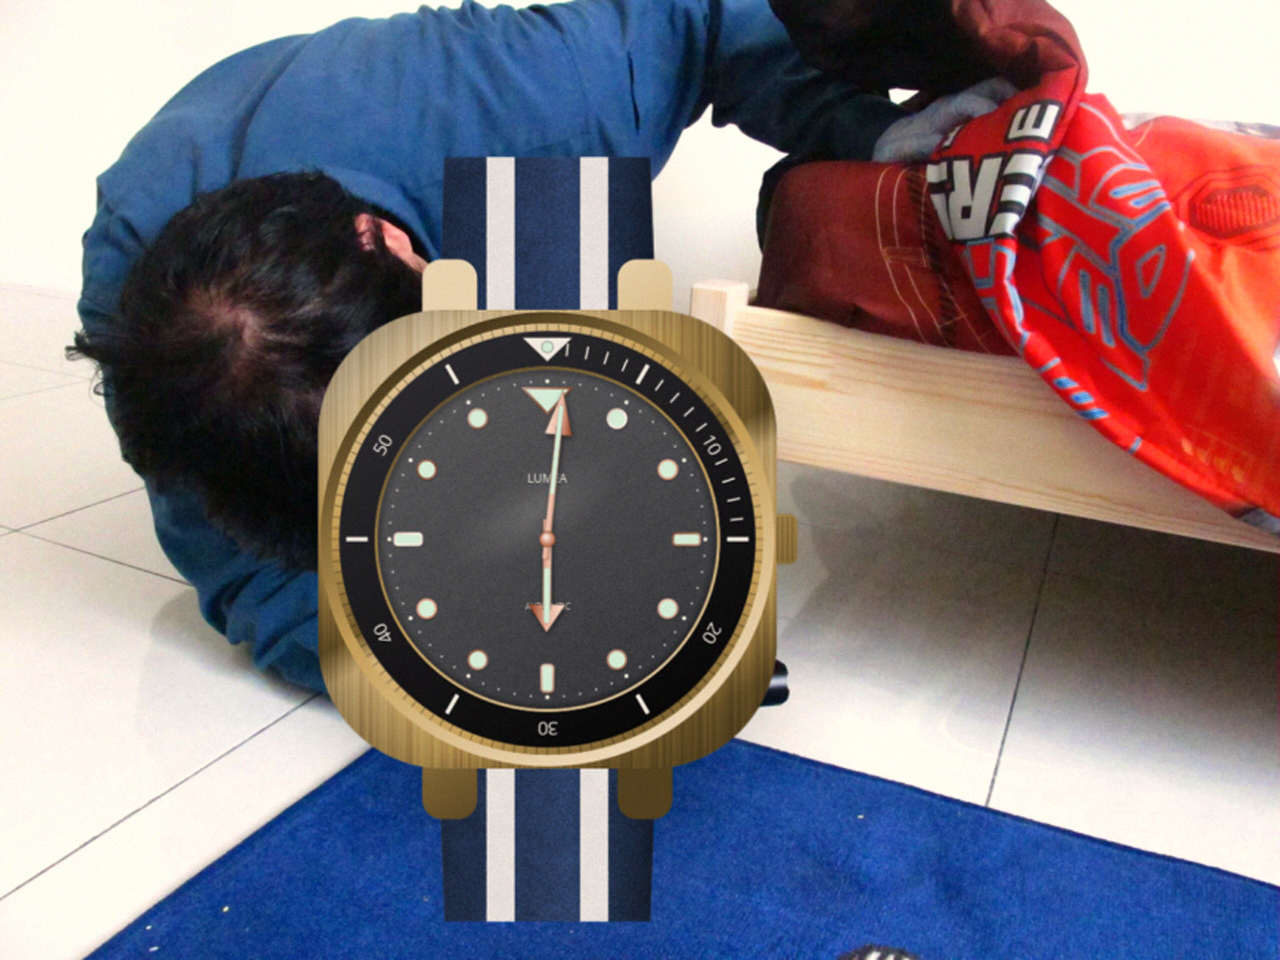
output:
6 h 01 min
